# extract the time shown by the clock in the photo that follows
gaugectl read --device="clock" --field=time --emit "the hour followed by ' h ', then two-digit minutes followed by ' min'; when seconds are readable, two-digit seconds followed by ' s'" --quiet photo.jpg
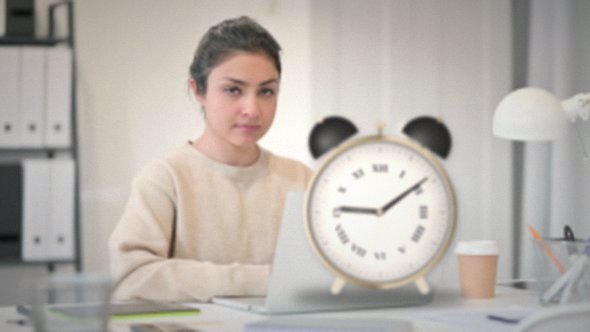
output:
9 h 09 min
